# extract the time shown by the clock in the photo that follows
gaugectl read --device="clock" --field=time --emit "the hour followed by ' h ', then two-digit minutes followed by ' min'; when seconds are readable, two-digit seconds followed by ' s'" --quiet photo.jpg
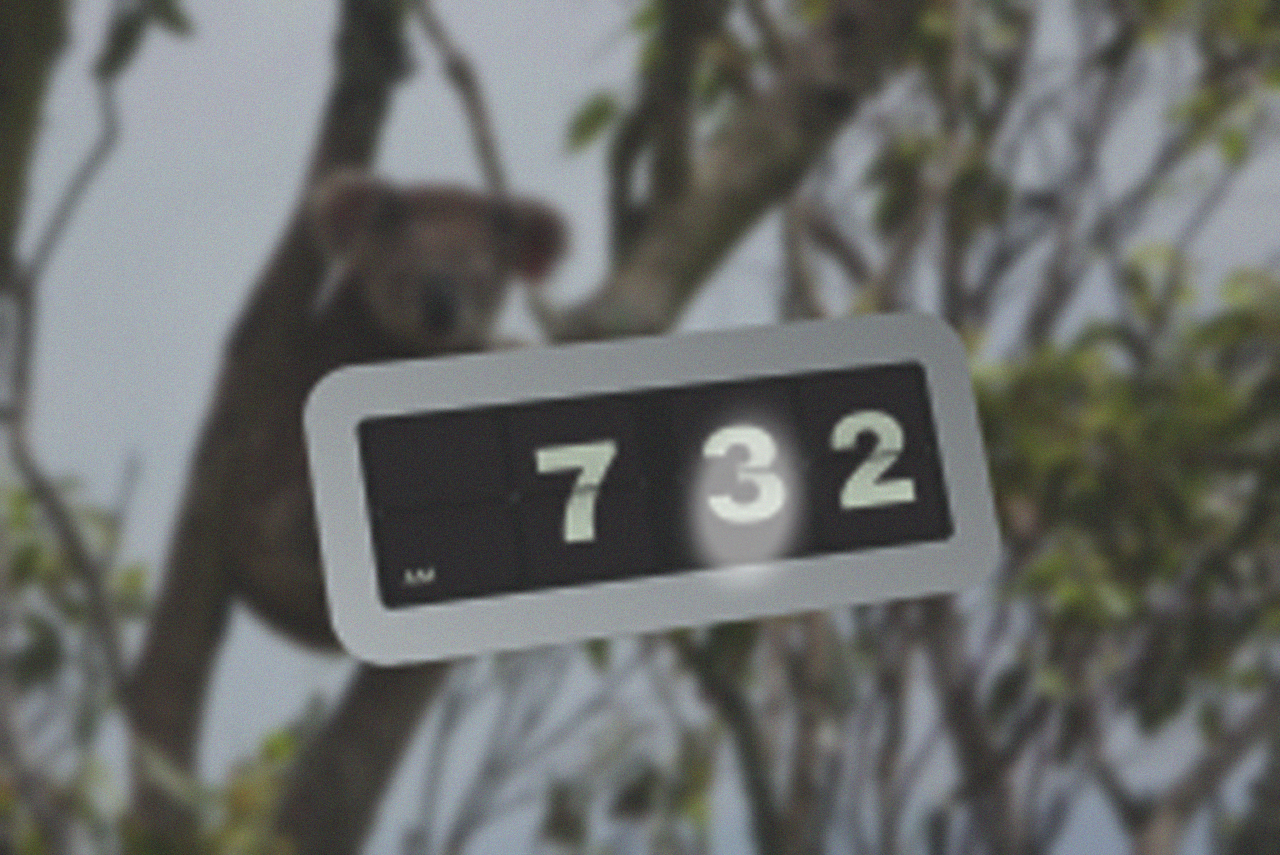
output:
7 h 32 min
